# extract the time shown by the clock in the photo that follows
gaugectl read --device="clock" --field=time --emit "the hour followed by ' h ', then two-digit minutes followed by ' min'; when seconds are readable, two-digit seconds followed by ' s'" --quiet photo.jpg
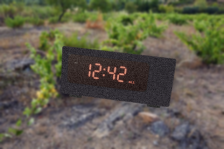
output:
12 h 42 min
